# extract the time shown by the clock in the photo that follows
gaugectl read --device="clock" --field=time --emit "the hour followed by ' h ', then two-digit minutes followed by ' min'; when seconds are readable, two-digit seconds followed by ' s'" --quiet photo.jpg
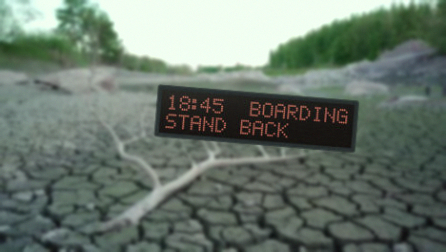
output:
18 h 45 min
